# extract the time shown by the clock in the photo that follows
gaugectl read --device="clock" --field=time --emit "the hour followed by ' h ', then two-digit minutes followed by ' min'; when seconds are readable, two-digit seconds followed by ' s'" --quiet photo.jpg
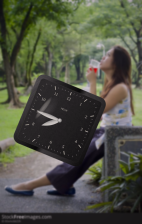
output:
7 h 45 min
